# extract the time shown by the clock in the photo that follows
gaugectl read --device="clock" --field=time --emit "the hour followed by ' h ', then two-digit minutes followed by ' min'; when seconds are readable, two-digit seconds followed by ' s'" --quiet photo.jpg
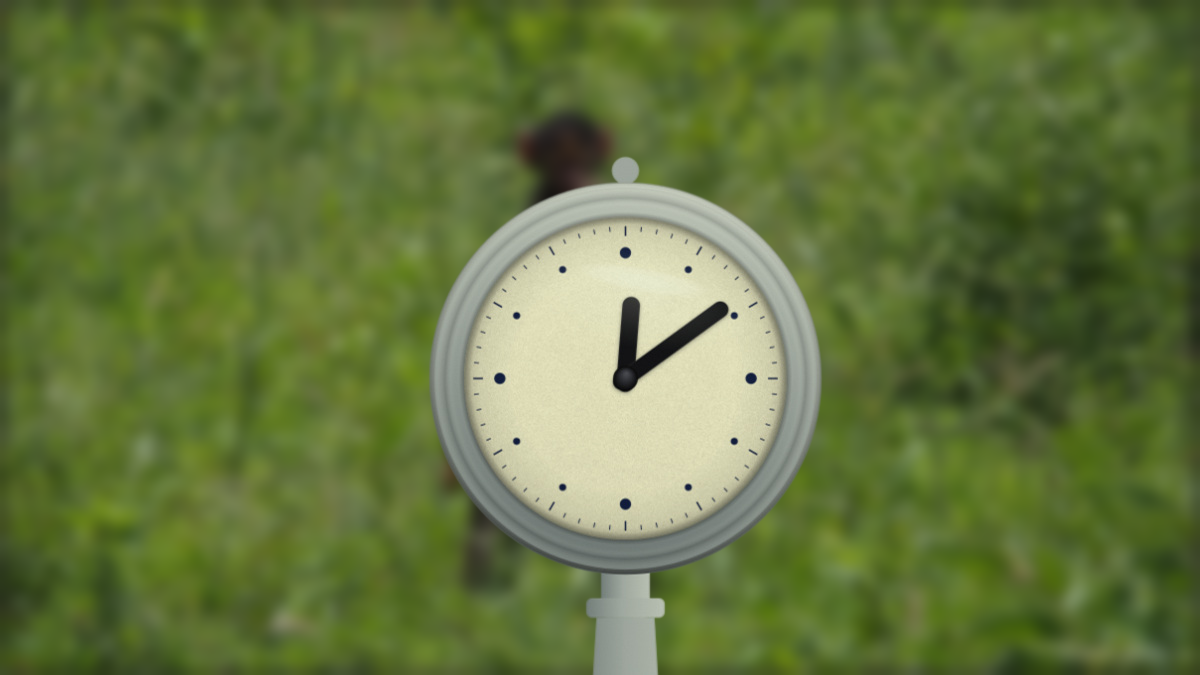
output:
12 h 09 min
